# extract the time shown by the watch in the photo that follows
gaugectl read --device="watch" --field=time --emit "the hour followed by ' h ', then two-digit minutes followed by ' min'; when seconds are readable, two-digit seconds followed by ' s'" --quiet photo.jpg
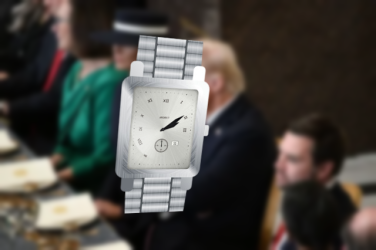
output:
2 h 09 min
